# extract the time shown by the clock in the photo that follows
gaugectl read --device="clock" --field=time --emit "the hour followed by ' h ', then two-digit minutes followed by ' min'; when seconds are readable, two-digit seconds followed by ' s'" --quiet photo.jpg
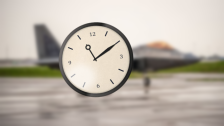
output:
11 h 10 min
